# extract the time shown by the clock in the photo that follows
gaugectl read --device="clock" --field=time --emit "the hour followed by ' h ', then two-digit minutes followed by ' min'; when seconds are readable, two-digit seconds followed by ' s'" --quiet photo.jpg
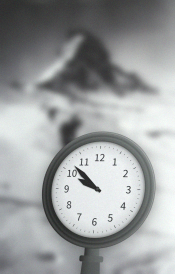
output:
9 h 52 min
